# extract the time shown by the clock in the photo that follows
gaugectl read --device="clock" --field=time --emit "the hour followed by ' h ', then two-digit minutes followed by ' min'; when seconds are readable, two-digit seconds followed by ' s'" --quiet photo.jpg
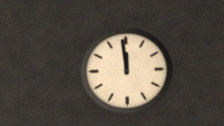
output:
11 h 59 min
